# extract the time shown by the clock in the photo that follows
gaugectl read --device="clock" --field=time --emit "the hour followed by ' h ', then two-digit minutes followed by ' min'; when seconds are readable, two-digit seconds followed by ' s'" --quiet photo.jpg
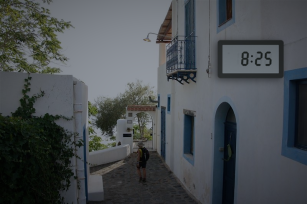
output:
8 h 25 min
